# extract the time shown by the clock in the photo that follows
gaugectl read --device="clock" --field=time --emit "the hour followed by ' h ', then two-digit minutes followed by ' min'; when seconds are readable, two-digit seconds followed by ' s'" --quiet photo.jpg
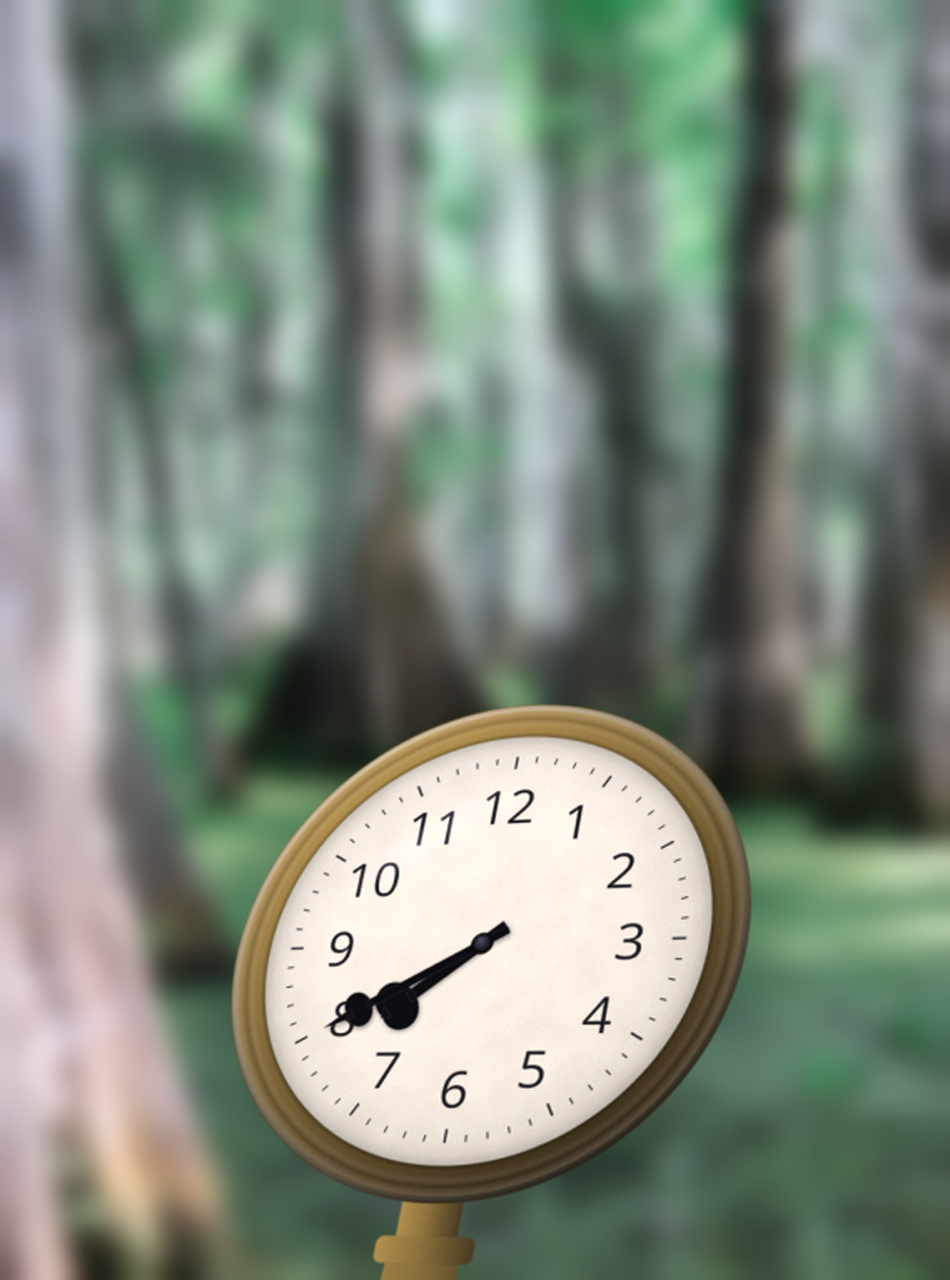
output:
7 h 40 min
